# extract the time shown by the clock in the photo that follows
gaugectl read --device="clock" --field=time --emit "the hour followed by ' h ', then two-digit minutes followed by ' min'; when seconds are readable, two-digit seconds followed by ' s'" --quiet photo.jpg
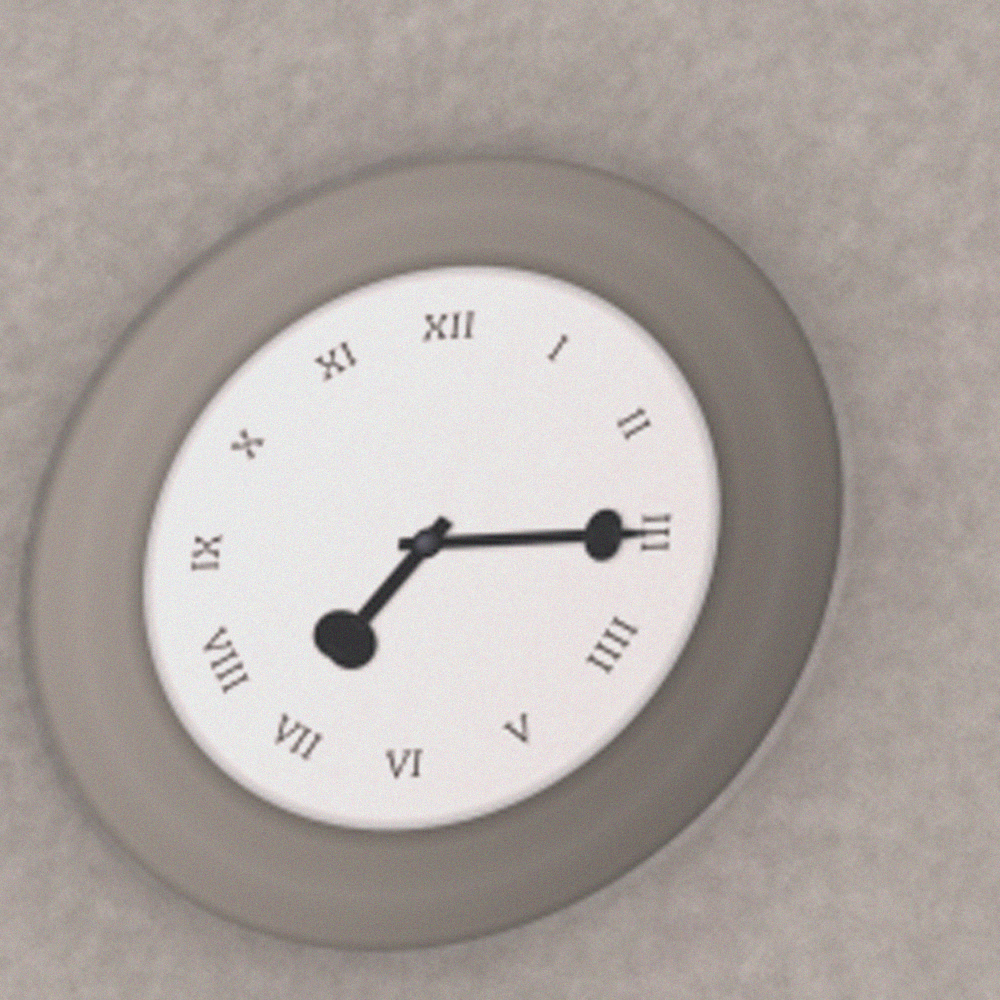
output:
7 h 15 min
